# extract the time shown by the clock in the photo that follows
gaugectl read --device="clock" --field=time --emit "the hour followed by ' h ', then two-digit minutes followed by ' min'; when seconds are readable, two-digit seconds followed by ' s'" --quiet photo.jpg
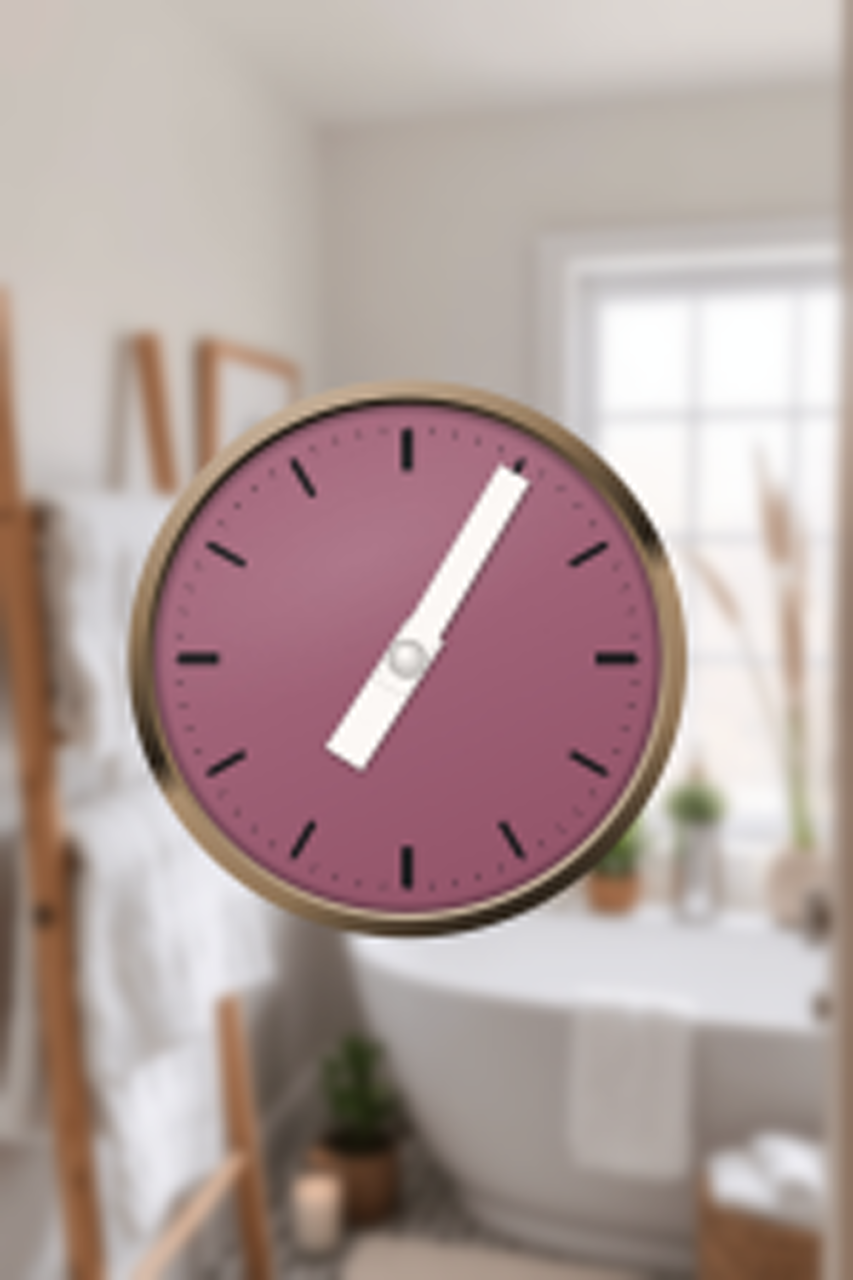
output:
7 h 05 min
